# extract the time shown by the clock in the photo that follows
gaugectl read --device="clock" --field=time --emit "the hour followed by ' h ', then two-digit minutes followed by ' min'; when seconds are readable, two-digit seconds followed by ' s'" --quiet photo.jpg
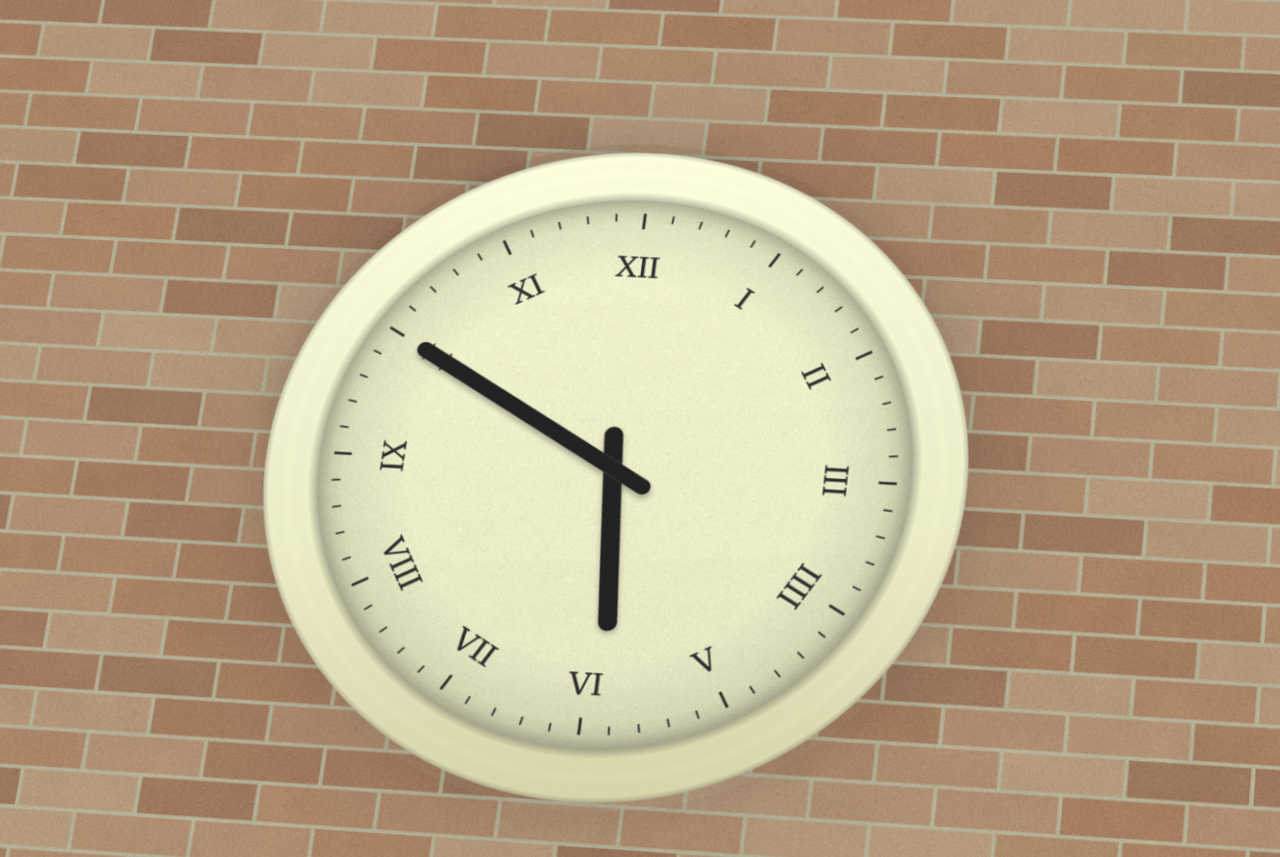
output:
5 h 50 min
